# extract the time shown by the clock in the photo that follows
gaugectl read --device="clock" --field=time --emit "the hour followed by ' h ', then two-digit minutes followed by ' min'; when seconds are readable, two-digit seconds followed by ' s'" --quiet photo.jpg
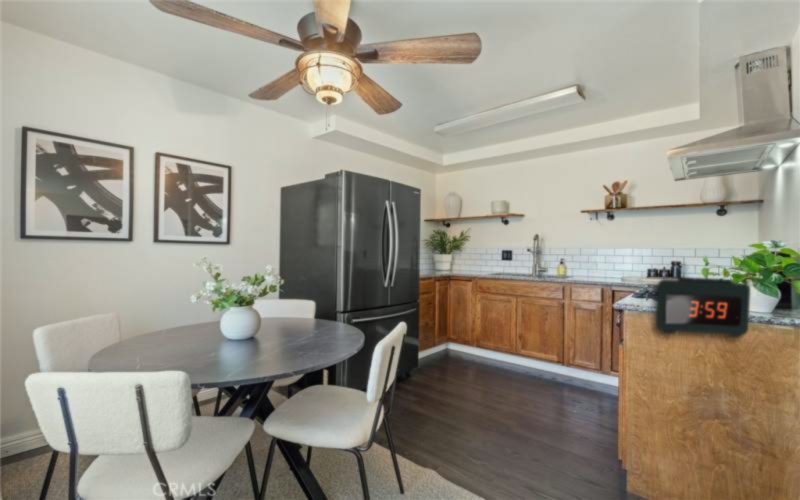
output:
3 h 59 min
